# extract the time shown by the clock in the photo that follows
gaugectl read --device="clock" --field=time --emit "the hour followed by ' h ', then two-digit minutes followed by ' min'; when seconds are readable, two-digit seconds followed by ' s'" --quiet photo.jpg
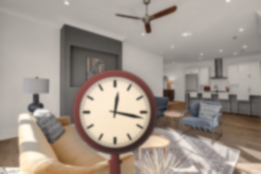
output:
12 h 17 min
